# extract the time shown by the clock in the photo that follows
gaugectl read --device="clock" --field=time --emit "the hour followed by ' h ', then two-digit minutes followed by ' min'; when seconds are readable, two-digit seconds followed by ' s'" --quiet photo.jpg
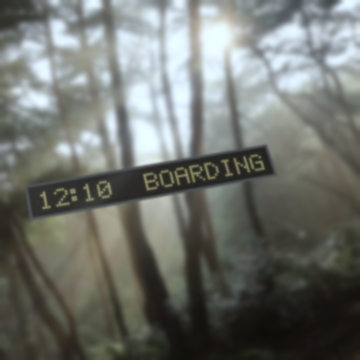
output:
12 h 10 min
